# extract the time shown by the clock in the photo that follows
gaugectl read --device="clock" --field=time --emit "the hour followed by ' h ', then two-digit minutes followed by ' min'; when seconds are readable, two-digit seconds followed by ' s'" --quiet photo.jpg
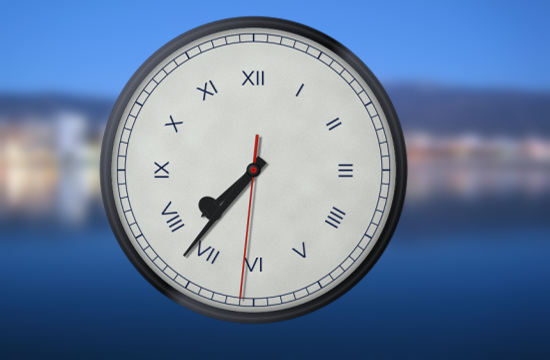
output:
7 h 36 min 31 s
